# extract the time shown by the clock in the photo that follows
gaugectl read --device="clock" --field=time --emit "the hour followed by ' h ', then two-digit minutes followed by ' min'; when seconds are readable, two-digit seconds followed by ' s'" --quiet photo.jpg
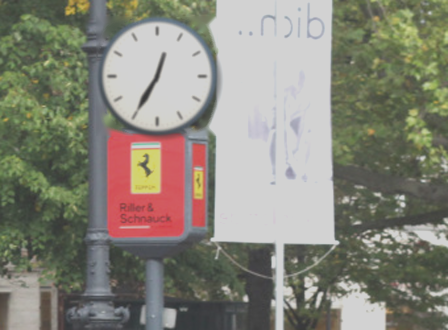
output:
12 h 35 min
